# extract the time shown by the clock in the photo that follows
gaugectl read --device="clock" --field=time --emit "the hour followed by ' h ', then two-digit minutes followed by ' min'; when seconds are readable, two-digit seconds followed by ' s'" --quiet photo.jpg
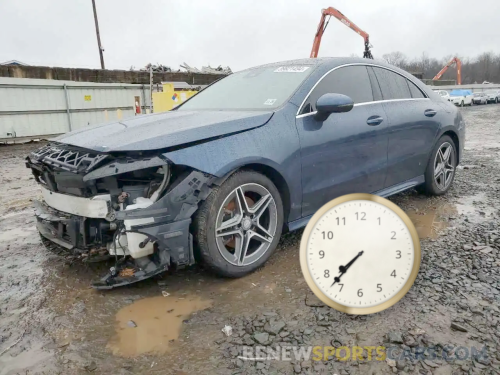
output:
7 h 37 min
